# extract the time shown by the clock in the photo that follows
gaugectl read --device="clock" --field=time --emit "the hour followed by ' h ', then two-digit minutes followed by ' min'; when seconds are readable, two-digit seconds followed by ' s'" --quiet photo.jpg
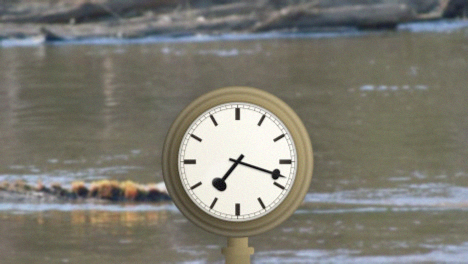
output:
7 h 18 min
